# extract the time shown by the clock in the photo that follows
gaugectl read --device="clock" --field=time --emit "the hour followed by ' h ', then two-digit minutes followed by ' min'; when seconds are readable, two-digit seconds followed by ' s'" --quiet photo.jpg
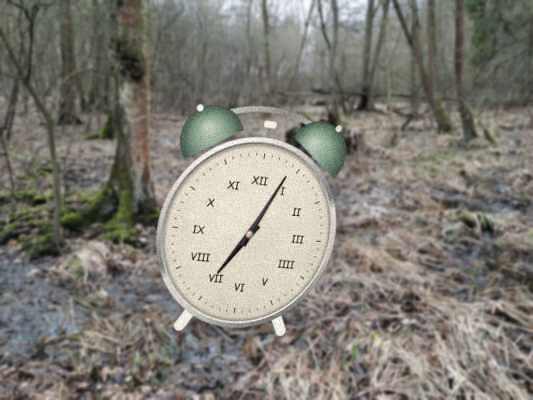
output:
7 h 04 min
